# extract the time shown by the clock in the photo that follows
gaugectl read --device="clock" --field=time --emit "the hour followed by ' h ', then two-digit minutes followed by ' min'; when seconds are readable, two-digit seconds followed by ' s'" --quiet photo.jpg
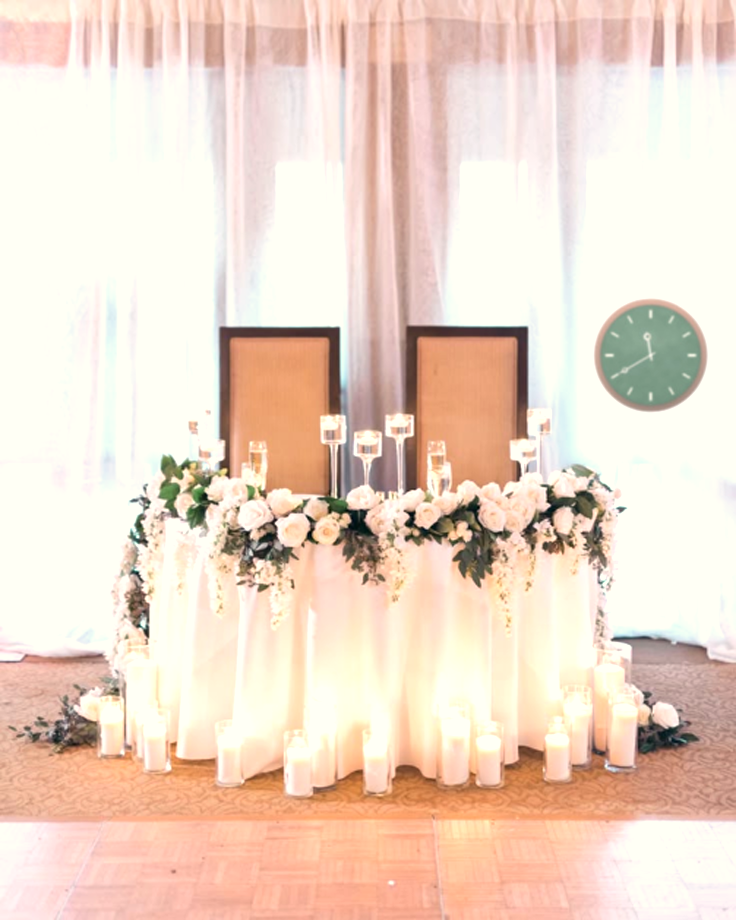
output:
11 h 40 min
